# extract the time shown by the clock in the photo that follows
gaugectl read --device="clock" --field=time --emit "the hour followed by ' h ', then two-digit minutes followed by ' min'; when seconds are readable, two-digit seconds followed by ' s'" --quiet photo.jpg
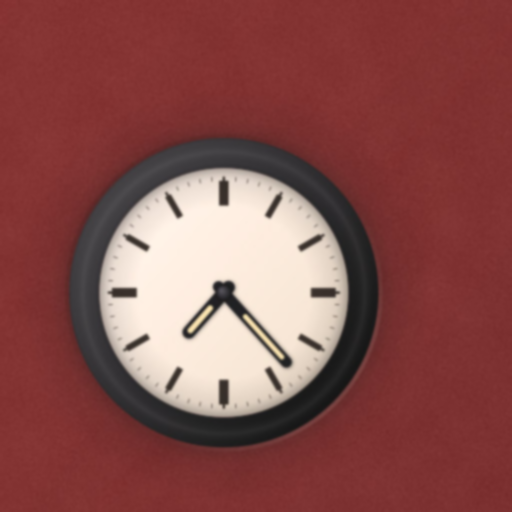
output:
7 h 23 min
